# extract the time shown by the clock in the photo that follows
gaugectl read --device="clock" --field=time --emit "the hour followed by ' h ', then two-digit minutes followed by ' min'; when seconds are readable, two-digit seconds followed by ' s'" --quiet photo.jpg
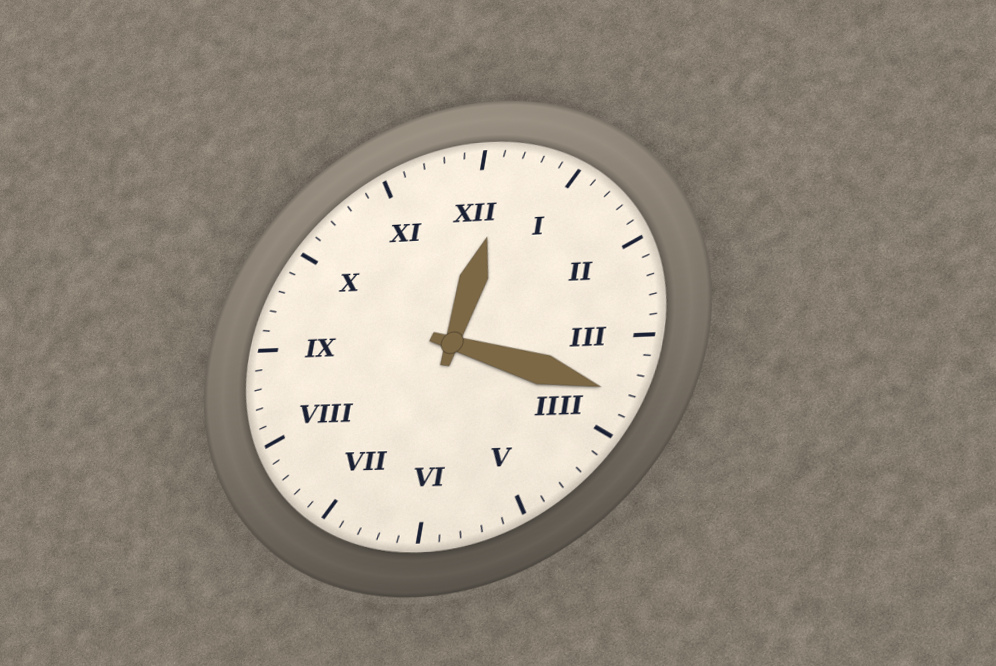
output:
12 h 18 min
